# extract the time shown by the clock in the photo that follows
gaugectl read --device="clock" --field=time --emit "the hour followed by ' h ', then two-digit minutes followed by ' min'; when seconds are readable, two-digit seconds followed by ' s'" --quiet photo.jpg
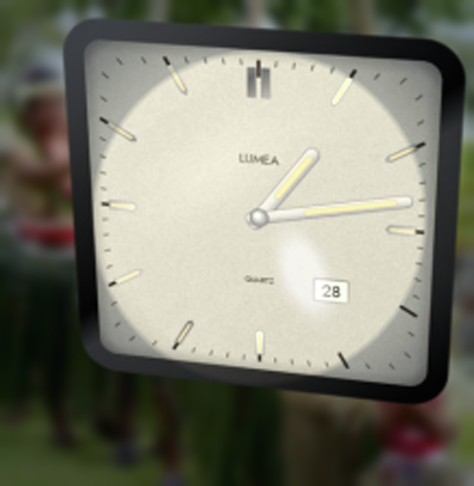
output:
1 h 13 min
